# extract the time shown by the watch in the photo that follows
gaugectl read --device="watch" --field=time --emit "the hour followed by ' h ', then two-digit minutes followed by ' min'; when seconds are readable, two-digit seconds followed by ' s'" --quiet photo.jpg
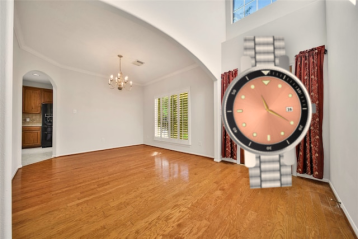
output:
11 h 20 min
